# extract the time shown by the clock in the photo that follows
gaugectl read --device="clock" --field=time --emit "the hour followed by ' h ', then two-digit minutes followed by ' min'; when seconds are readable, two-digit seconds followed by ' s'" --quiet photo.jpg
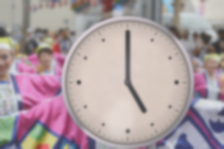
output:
5 h 00 min
